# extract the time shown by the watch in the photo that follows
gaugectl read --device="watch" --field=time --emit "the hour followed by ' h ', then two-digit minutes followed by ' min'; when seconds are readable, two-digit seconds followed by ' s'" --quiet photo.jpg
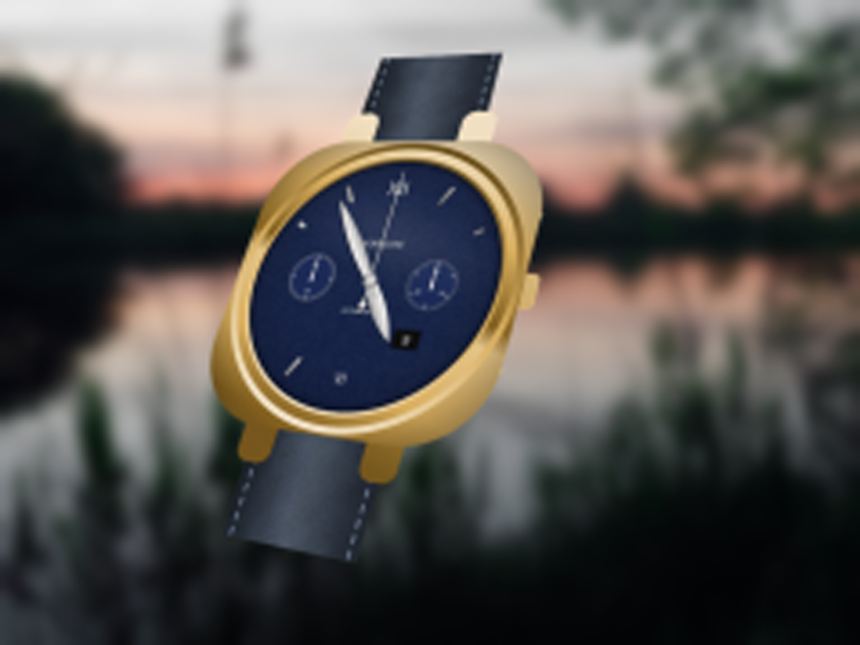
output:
4 h 54 min
